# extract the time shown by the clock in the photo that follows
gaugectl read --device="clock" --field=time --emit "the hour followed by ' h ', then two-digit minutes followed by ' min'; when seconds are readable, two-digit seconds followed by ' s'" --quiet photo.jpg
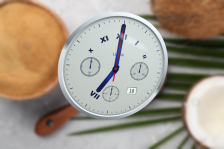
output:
7 h 00 min
